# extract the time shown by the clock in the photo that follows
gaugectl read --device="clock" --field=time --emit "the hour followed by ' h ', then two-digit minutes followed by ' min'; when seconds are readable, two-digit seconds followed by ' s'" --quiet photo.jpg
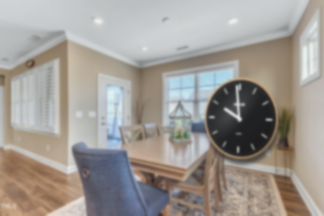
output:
9 h 59 min
